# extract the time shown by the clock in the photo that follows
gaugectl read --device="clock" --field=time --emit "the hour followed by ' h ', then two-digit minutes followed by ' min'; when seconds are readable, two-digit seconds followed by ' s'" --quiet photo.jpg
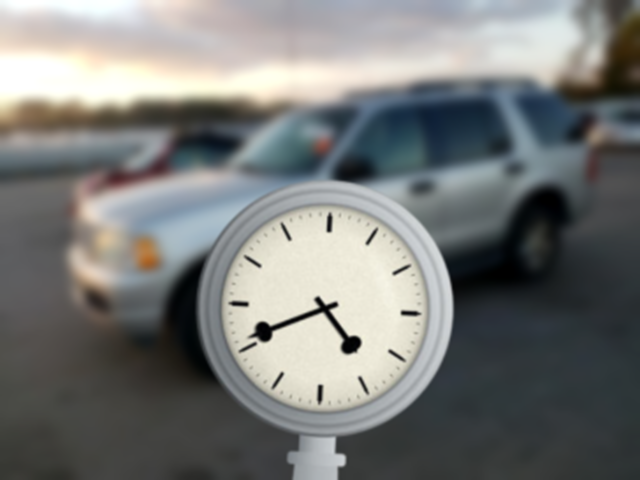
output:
4 h 41 min
